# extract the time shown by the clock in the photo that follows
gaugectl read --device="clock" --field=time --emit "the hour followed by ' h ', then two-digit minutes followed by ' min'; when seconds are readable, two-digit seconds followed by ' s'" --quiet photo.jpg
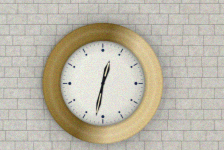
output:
12 h 32 min
